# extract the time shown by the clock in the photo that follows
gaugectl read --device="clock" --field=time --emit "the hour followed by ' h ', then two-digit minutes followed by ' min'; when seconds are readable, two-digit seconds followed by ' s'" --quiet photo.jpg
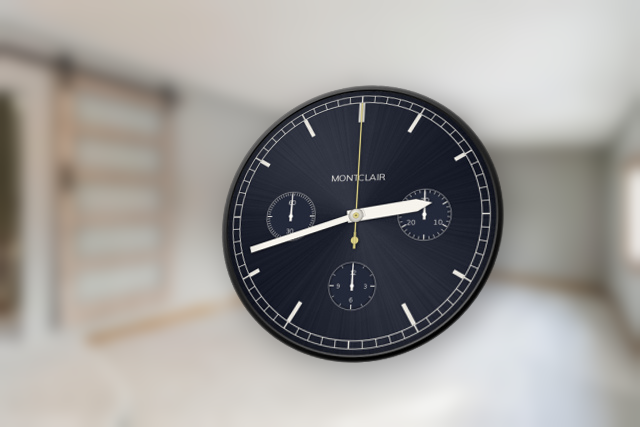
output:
2 h 42 min
